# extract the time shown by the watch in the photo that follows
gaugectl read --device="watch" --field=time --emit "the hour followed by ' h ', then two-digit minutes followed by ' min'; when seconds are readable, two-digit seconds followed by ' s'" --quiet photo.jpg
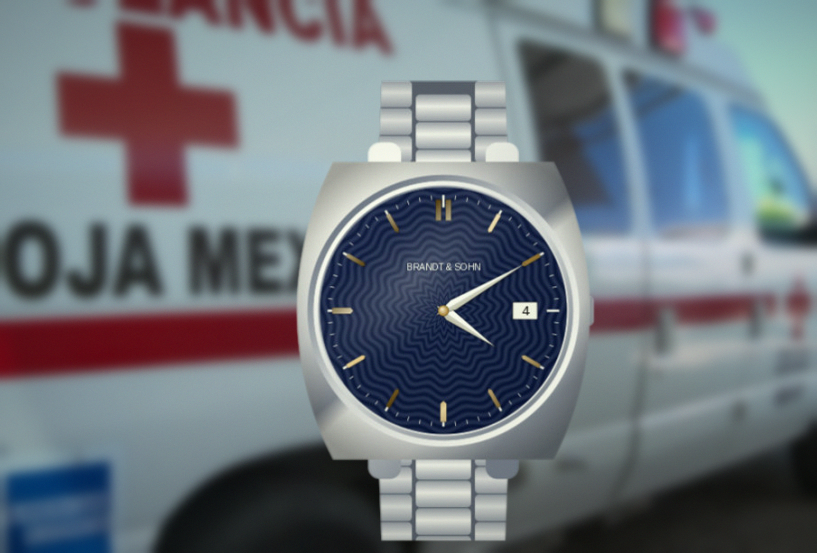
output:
4 h 10 min
